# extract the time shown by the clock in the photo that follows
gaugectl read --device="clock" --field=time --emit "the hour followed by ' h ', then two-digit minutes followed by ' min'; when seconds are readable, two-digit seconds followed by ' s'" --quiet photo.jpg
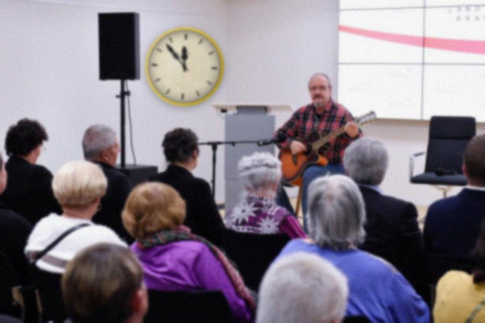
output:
11 h 53 min
